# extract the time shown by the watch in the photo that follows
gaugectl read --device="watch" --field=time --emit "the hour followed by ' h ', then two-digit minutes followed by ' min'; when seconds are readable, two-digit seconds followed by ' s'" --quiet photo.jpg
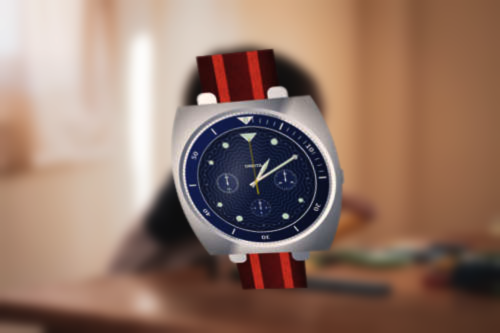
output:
1 h 10 min
